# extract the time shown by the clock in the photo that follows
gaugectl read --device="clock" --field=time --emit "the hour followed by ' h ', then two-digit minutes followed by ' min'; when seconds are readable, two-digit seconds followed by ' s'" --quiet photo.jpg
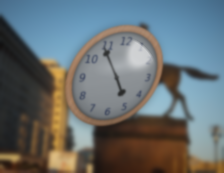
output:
4 h 54 min
